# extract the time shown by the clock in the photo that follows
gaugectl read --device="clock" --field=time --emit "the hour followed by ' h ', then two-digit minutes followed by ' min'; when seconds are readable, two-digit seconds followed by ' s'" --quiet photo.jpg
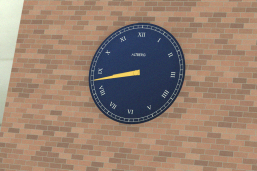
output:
8 h 43 min
